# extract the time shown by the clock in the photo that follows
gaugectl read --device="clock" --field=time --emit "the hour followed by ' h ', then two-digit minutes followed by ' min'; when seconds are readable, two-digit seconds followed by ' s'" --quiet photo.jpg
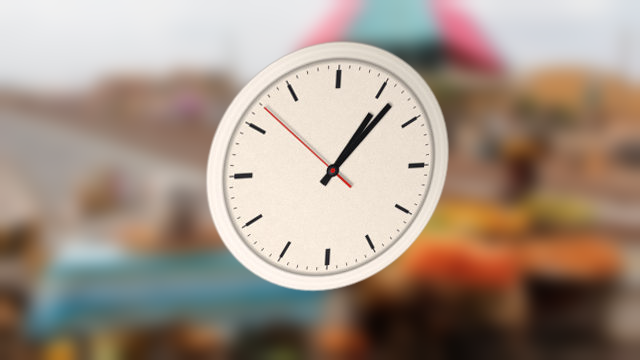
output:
1 h 06 min 52 s
